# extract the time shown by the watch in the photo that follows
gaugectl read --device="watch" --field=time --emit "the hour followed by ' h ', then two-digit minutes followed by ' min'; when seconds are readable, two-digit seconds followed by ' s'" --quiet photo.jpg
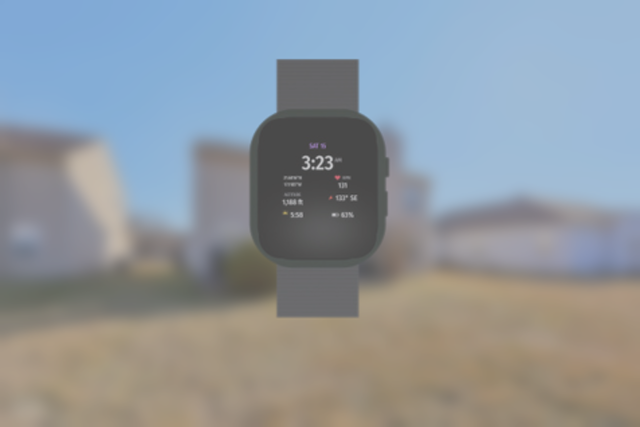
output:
3 h 23 min
